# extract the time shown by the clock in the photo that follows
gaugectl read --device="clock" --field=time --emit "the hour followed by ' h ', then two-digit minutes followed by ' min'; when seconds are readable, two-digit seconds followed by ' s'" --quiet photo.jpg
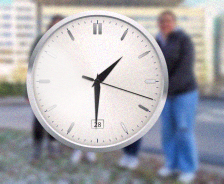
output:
1 h 30 min 18 s
